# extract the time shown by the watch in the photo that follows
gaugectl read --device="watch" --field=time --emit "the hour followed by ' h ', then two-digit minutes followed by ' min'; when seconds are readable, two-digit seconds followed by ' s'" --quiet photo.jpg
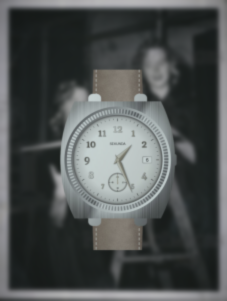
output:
1 h 26 min
